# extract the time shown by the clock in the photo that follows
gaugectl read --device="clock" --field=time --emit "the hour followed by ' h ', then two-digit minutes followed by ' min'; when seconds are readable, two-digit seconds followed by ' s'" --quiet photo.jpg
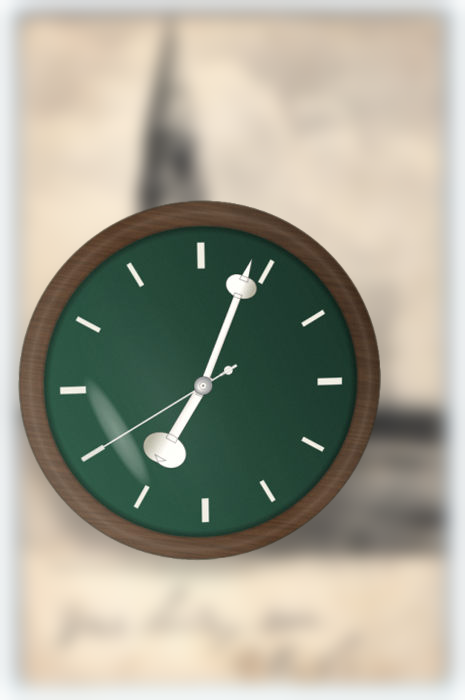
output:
7 h 03 min 40 s
